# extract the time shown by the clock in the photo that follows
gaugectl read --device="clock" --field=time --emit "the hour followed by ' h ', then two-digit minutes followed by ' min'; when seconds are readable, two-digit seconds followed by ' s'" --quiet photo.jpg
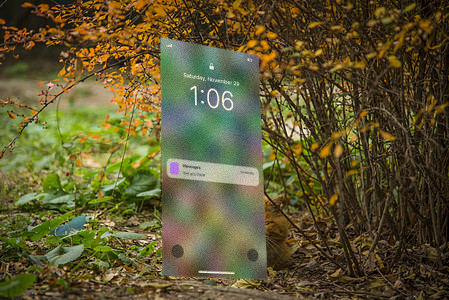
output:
1 h 06 min
